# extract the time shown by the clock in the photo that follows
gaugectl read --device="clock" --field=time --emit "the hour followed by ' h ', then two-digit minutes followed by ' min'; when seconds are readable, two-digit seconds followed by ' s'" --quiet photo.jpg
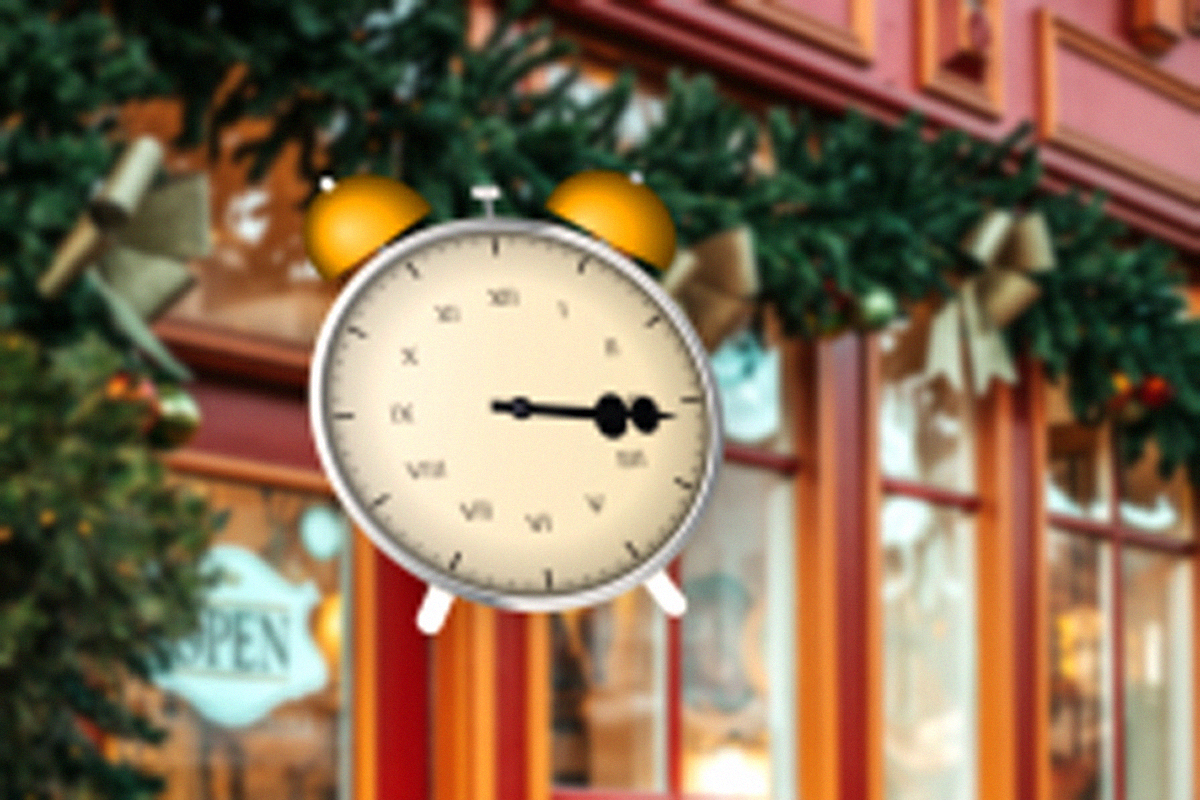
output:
3 h 16 min
